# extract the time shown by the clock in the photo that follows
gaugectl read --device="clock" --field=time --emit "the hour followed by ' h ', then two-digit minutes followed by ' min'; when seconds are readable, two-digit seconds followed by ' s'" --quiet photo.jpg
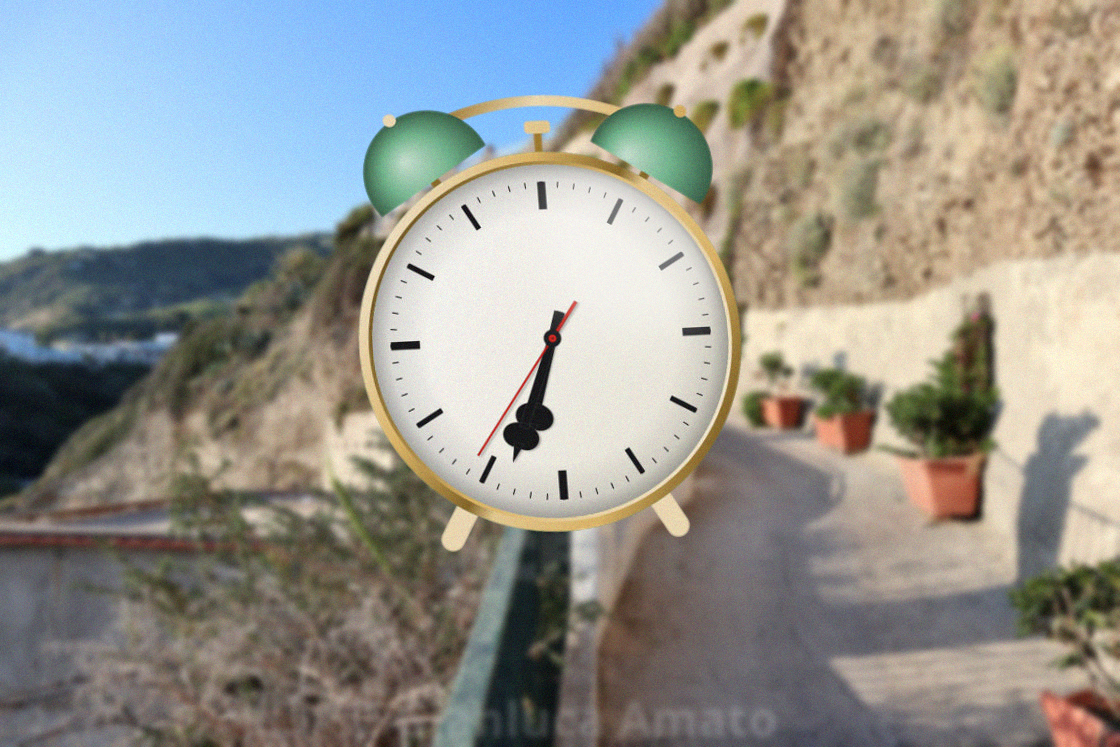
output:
6 h 33 min 36 s
